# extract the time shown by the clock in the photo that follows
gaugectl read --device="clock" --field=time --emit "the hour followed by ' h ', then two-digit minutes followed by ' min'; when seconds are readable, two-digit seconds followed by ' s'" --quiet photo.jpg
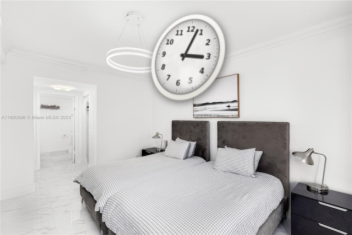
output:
3 h 03 min
